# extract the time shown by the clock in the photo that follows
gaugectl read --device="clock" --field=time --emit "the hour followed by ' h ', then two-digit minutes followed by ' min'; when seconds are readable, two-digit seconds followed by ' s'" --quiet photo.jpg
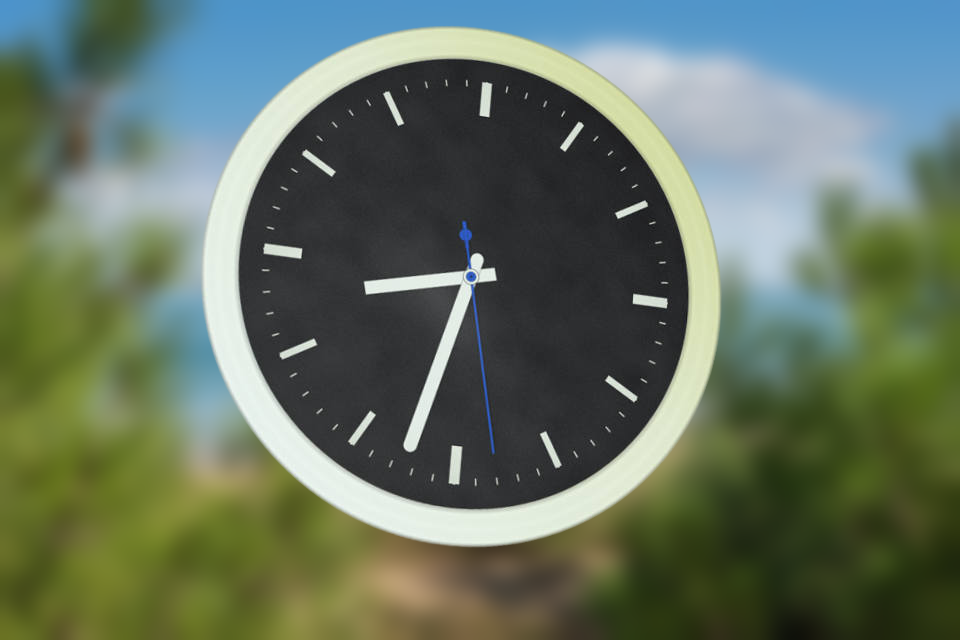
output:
8 h 32 min 28 s
